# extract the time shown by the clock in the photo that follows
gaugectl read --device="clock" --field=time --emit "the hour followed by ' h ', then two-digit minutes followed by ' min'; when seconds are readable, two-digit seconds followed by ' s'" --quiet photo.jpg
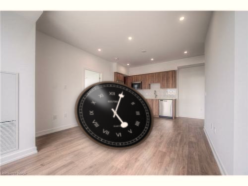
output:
5 h 04 min
